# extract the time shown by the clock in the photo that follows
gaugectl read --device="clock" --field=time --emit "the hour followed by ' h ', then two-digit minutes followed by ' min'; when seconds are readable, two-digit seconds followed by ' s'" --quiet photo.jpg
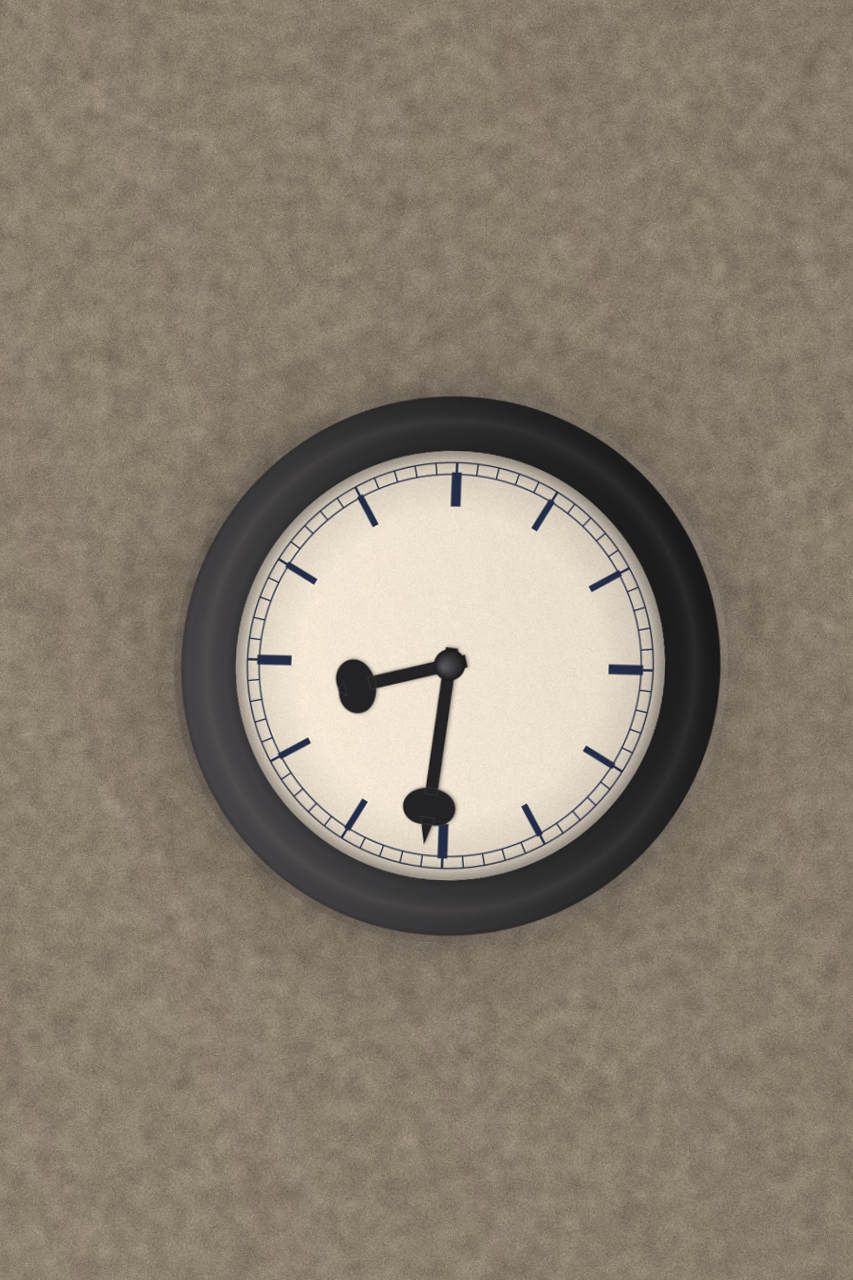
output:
8 h 31 min
